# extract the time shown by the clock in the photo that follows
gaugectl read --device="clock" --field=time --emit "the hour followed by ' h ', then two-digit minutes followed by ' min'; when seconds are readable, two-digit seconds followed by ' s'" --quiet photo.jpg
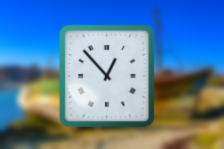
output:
12 h 53 min
